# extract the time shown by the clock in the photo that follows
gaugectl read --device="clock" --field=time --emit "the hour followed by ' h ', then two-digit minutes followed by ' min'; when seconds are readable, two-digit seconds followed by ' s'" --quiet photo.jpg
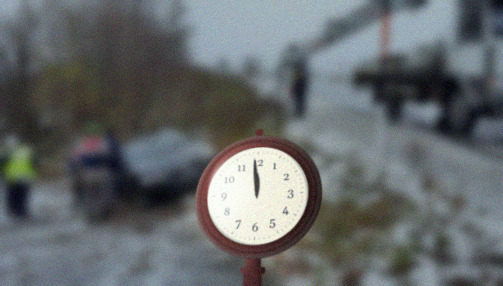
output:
11 h 59 min
